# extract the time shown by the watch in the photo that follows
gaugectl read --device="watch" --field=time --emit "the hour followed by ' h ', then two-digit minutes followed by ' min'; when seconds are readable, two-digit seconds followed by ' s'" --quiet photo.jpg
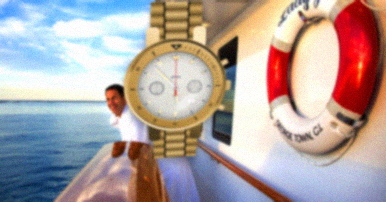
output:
5 h 53 min
